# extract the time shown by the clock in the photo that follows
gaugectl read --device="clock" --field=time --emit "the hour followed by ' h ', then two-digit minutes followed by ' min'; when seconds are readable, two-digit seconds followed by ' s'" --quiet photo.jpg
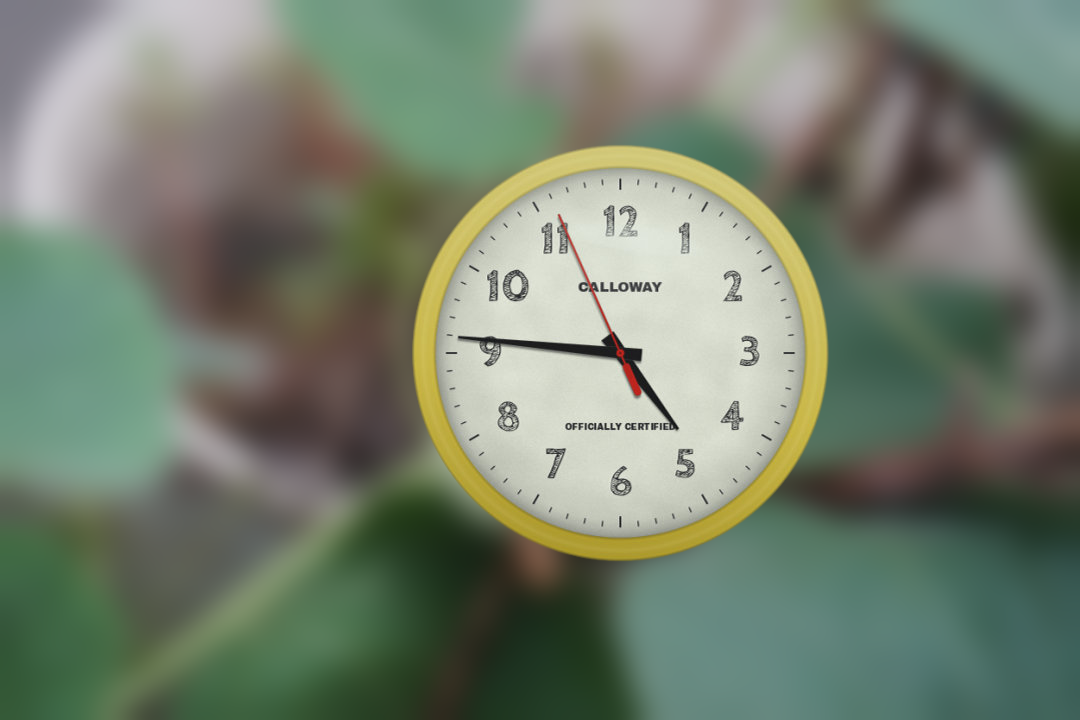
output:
4 h 45 min 56 s
